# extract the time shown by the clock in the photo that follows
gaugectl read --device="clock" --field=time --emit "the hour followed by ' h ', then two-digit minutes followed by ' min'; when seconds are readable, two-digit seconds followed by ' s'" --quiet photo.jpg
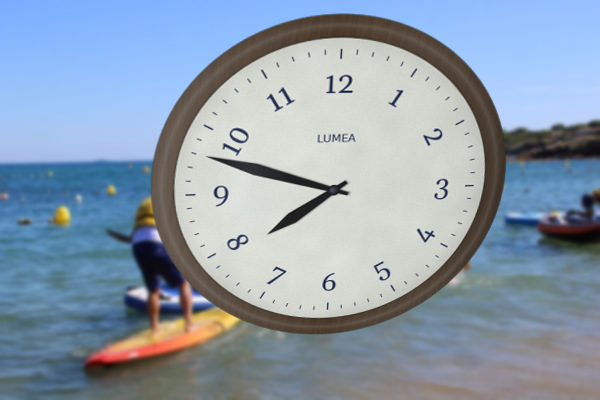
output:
7 h 48 min
